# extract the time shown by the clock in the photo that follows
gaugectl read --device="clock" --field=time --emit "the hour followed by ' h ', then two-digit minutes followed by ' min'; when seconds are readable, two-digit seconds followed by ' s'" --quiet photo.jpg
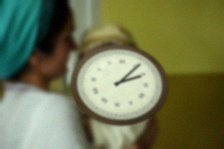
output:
2 h 06 min
